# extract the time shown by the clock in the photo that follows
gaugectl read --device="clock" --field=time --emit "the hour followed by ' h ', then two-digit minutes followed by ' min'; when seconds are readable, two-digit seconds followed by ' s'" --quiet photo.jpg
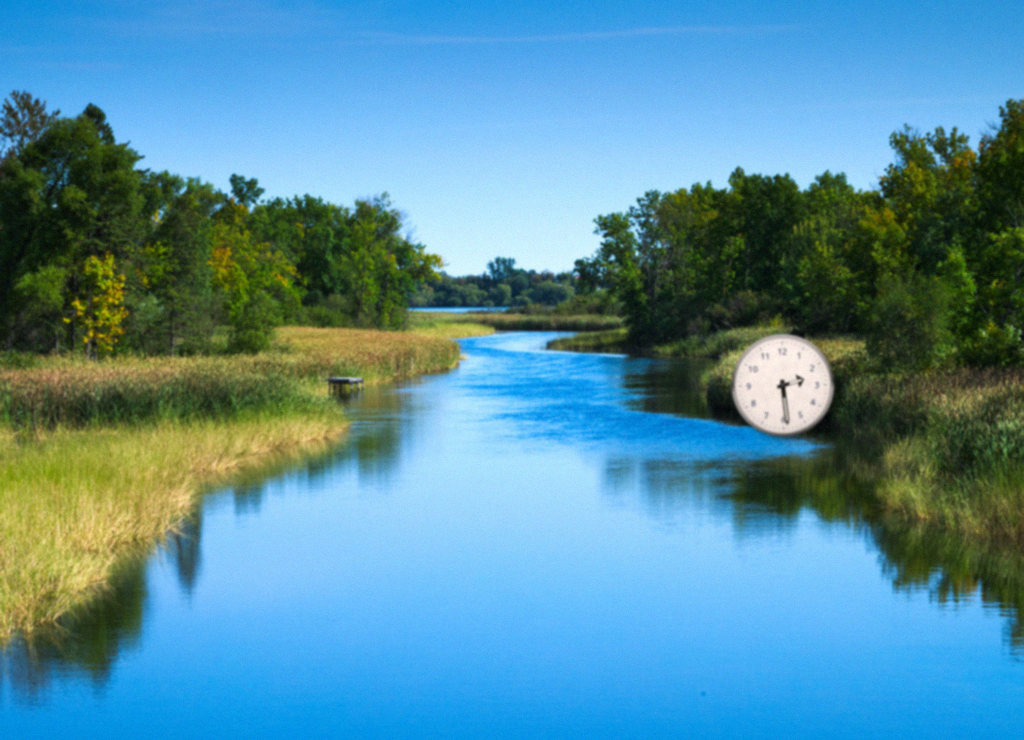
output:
2 h 29 min
